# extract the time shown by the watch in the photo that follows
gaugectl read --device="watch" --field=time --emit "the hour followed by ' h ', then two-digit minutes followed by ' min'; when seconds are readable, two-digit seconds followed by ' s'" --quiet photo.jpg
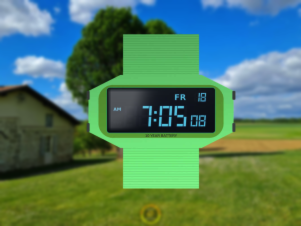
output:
7 h 05 min 08 s
